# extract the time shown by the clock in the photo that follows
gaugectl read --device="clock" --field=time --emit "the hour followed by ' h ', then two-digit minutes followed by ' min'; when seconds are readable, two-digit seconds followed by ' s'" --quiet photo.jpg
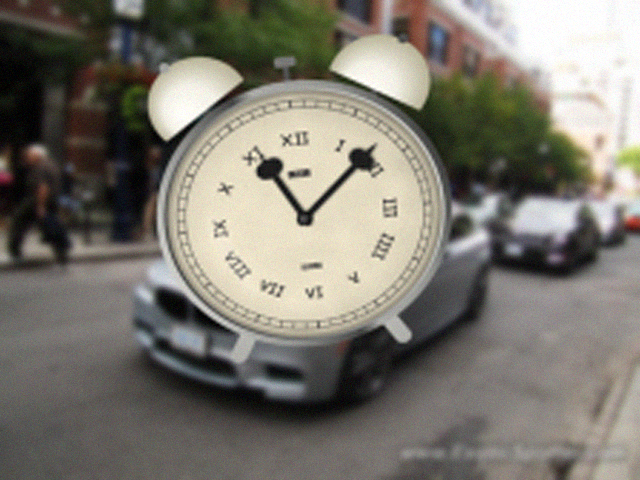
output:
11 h 08 min
